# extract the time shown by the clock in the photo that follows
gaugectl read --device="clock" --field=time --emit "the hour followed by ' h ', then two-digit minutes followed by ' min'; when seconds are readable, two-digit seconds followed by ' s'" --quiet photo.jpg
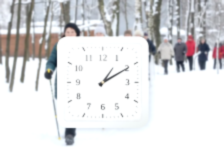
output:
1 h 10 min
